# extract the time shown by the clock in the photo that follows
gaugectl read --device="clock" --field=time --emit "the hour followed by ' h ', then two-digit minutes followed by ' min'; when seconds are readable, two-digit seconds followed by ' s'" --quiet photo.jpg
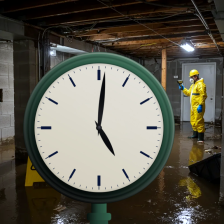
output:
5 h 01 min
